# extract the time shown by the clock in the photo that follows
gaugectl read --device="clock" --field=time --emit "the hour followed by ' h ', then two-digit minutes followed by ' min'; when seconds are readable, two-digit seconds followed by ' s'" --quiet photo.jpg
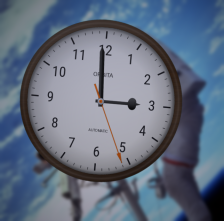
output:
2 h 59 min 26 s
